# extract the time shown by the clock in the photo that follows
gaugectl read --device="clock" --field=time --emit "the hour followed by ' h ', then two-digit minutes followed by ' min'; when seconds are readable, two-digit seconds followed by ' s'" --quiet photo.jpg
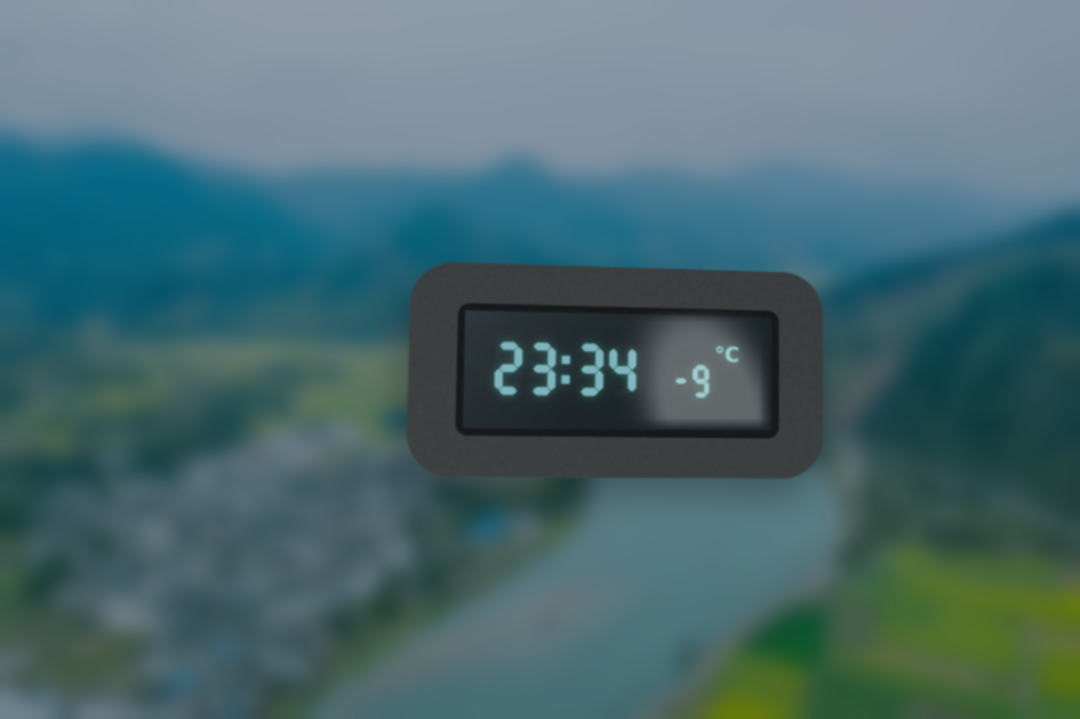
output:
23 h 34 min
